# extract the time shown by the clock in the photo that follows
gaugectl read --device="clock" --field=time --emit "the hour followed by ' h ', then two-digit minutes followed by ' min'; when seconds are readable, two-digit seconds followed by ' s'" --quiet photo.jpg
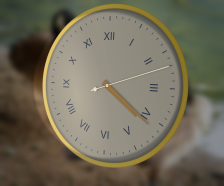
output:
4 h 21 min 12 s
